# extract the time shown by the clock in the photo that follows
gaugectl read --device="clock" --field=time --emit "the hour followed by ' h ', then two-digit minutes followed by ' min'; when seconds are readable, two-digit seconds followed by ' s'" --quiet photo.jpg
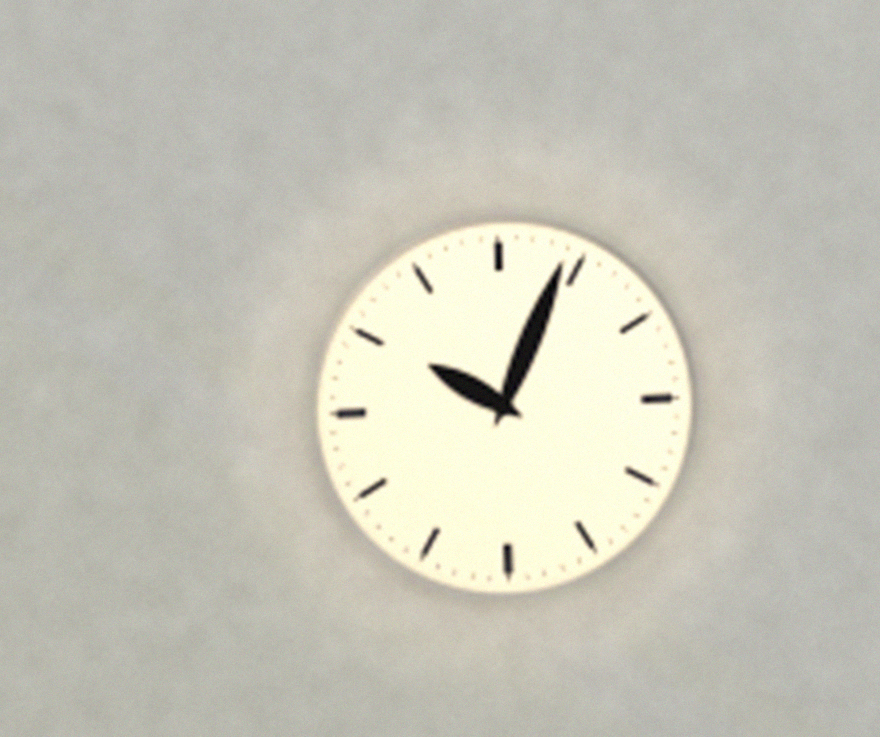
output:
10 h 04 min
